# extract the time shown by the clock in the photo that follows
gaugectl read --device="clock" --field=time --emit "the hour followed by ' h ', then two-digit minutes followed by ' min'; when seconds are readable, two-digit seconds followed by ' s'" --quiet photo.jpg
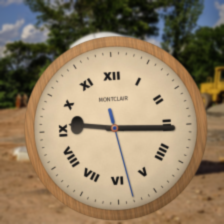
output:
9 h 15 min 28 s
